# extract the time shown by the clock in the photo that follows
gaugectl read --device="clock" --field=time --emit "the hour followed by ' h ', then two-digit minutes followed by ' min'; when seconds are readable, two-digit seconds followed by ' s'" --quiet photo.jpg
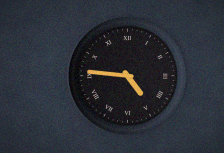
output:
4 h 46 min
